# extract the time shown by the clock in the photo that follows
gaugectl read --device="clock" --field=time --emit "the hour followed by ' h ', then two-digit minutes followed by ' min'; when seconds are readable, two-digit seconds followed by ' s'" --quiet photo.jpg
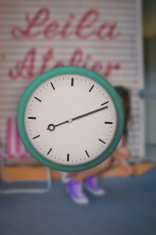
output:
8 h 11 min
